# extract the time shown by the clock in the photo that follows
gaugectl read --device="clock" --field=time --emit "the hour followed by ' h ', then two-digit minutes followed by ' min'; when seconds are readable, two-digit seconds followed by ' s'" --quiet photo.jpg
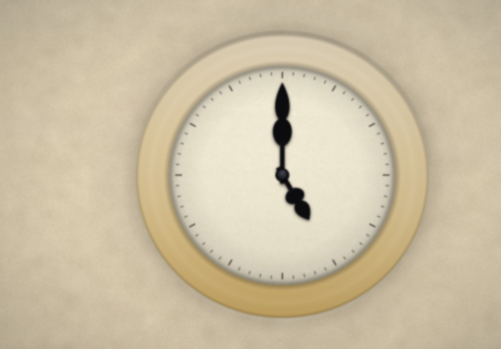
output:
5 h 00 min
